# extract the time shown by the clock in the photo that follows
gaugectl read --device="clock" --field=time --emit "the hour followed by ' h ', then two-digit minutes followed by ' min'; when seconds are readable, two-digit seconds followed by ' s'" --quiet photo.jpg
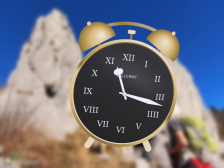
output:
11 h 17 min
